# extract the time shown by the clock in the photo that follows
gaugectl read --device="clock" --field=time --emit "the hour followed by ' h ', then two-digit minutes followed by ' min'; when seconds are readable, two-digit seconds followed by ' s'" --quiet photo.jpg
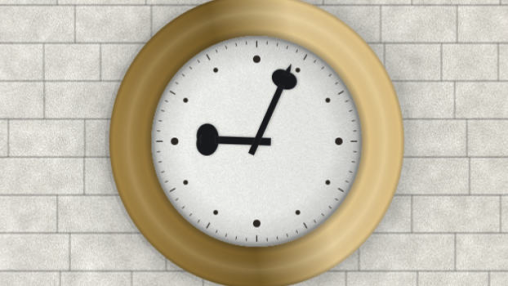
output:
9 h 04 min
